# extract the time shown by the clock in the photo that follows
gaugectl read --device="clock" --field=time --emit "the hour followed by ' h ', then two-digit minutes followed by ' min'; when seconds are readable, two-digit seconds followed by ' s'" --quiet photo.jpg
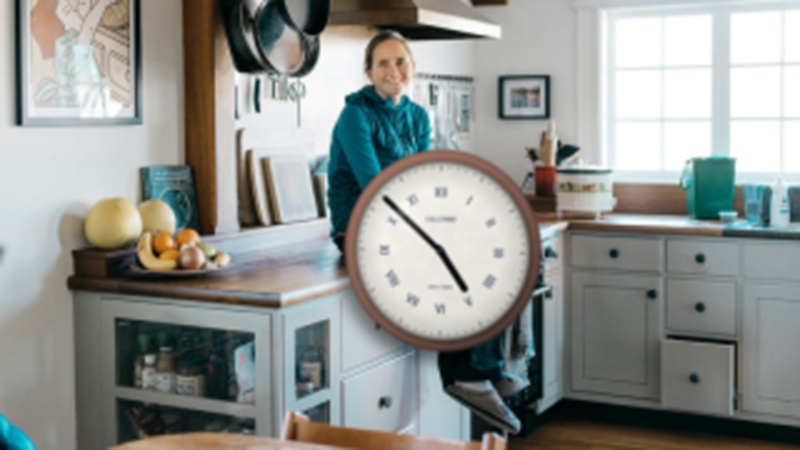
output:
4 h 52 min
